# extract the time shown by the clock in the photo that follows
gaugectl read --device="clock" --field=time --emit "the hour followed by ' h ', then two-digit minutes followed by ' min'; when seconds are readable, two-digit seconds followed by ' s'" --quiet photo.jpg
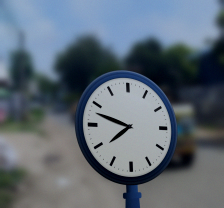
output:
7 h 48 min
